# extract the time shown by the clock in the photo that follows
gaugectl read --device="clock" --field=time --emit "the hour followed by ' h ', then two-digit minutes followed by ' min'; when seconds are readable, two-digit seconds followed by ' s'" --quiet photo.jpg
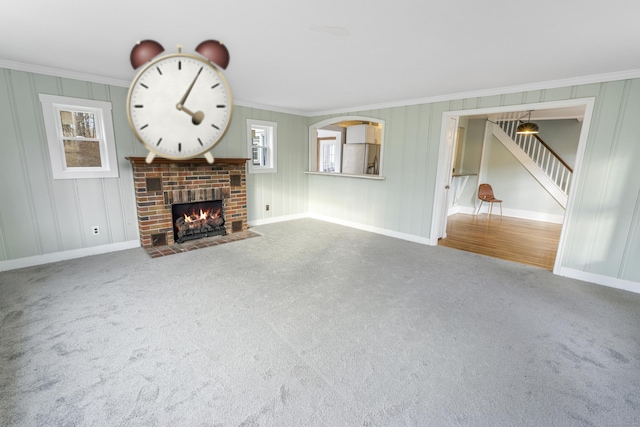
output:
4 h 05 min
